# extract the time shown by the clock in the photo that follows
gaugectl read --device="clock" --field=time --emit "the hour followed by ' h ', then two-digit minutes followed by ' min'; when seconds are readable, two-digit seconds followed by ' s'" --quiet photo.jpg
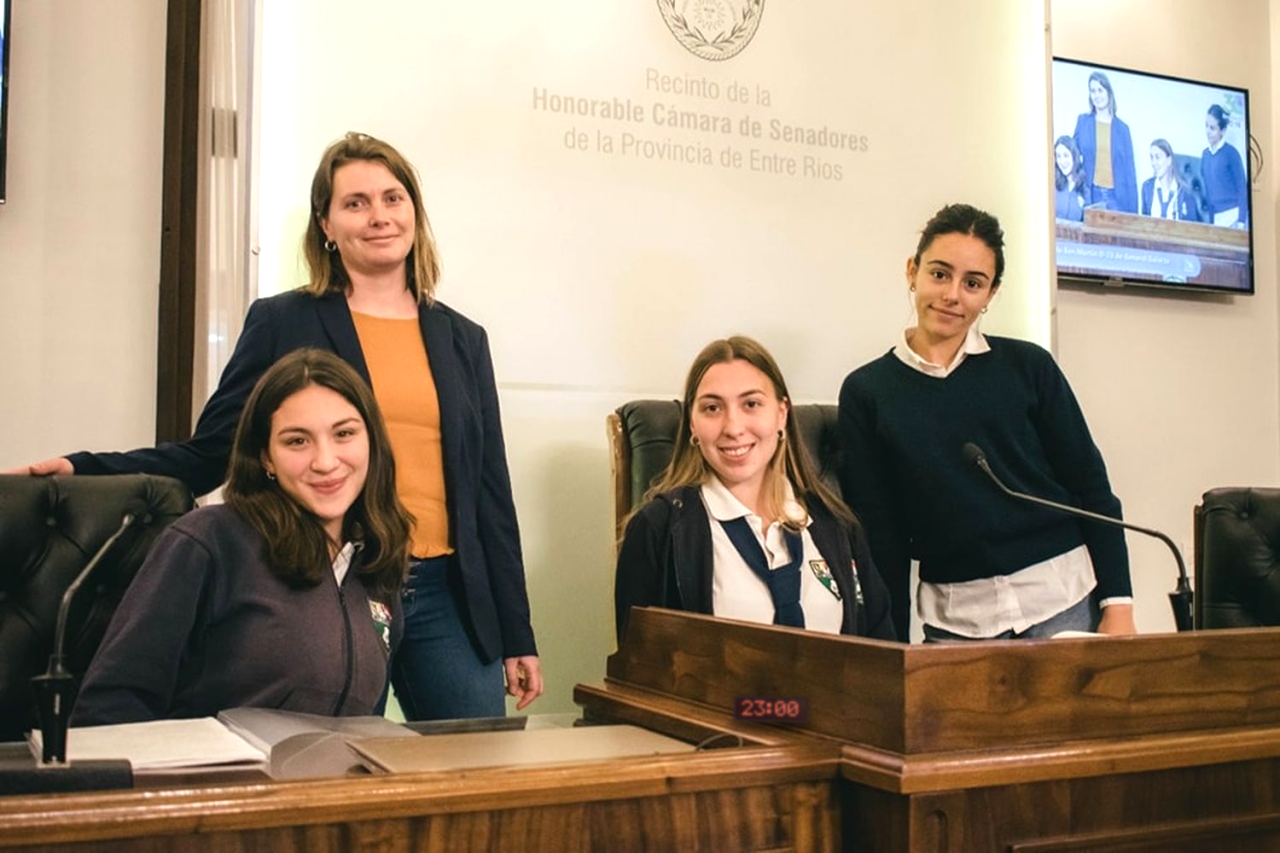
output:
23 h 00 min
